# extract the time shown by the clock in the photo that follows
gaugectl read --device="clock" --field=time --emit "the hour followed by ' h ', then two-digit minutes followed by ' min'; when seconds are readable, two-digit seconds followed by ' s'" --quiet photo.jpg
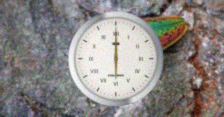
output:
6 h 00 min
